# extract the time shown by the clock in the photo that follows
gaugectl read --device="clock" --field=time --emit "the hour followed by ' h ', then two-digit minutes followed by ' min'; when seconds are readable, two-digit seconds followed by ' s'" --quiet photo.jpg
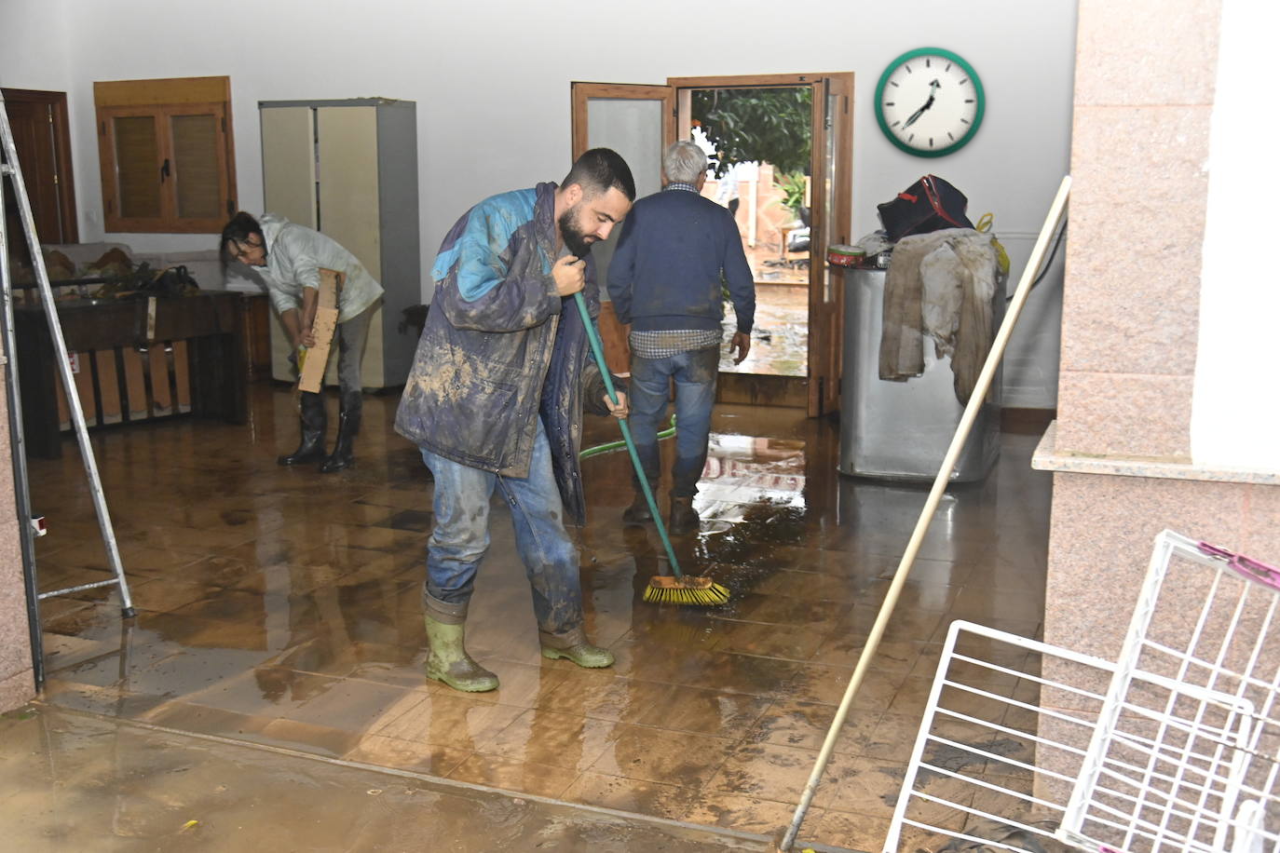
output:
12 h 38 min
